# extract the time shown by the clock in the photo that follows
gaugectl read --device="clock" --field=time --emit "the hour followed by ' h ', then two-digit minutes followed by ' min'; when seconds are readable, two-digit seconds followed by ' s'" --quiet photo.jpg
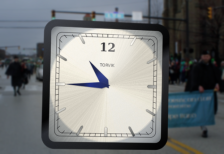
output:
10 h 45 min
